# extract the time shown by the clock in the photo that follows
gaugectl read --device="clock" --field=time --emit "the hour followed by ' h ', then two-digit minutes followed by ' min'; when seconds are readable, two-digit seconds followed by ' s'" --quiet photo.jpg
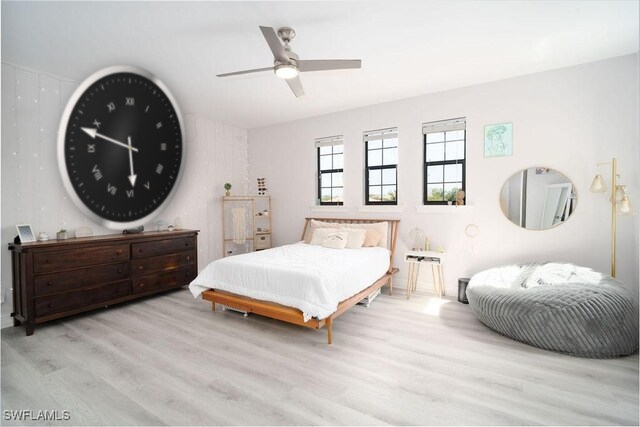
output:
5 h 48 min
